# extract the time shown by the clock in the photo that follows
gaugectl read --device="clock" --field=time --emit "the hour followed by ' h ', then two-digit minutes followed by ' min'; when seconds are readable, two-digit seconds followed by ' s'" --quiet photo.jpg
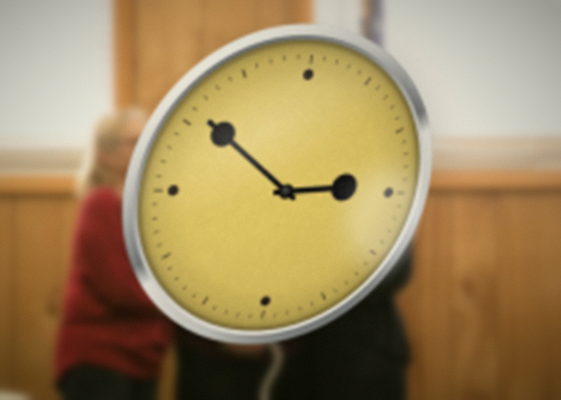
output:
2 h 51 min
